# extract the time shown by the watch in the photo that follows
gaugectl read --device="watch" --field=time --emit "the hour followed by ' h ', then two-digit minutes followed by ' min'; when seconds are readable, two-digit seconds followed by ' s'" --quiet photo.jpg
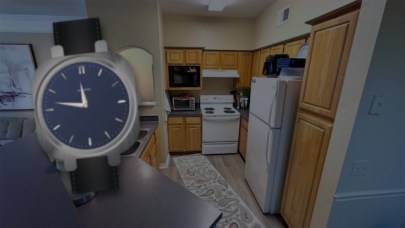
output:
11 h 47 min
